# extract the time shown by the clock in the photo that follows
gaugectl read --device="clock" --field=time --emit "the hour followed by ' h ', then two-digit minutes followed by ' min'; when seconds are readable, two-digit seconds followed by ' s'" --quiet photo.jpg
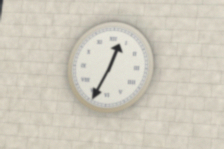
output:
12 h 34 min
